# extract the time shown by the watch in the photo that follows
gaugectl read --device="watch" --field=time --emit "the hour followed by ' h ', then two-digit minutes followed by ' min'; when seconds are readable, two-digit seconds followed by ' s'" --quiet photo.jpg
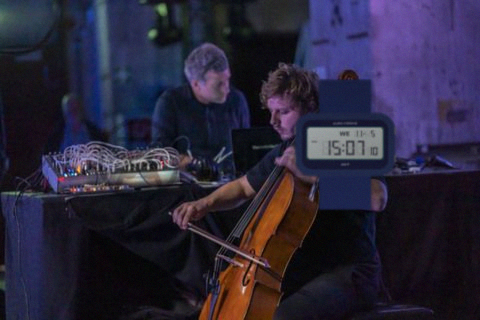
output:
15 h 07 min
